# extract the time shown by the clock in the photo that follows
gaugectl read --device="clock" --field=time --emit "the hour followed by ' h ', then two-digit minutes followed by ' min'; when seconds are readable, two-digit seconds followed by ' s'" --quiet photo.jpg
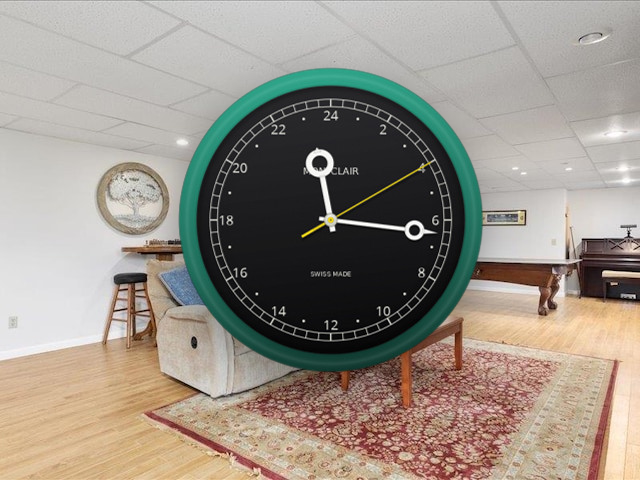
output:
23 h 16 min 10 s
